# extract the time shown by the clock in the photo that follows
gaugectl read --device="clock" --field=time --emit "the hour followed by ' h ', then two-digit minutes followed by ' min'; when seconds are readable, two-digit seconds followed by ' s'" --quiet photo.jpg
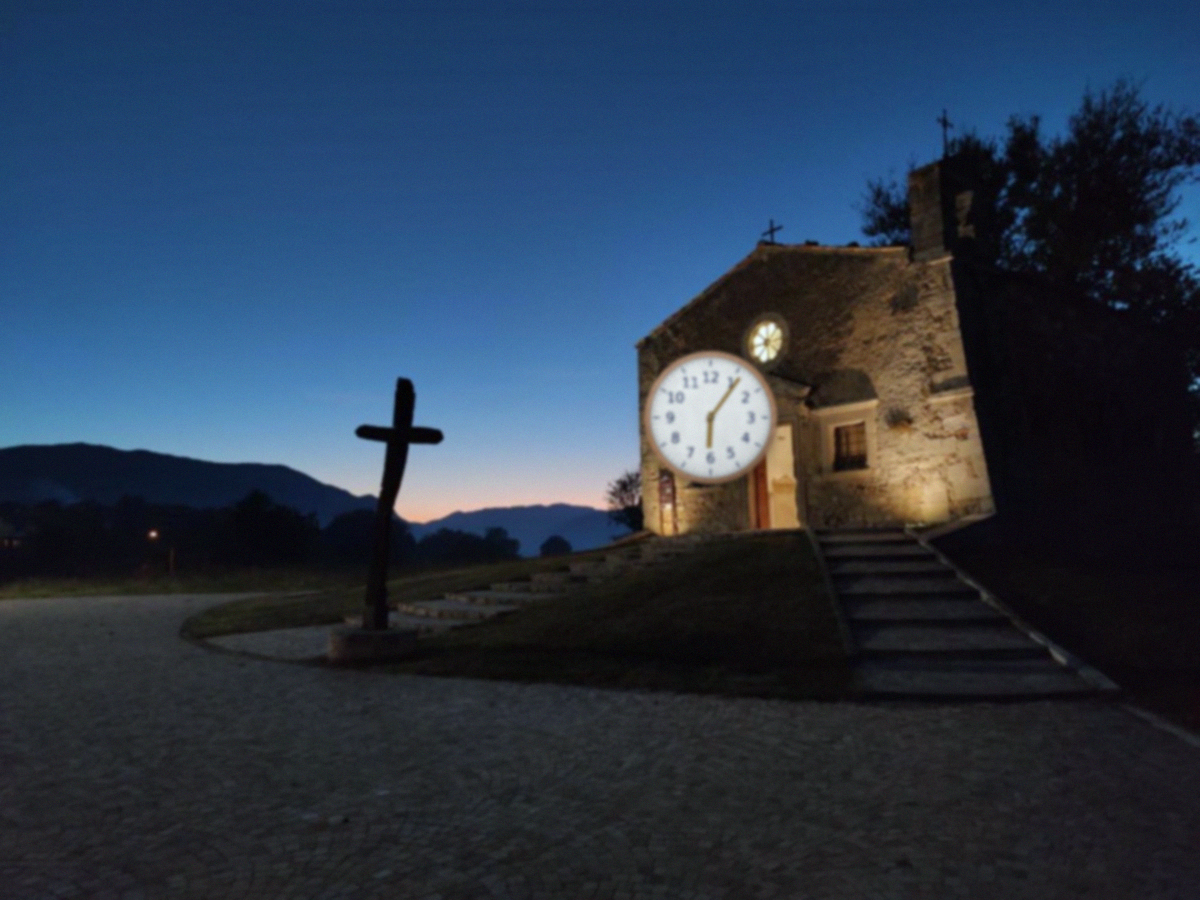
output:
6 h 06 min
